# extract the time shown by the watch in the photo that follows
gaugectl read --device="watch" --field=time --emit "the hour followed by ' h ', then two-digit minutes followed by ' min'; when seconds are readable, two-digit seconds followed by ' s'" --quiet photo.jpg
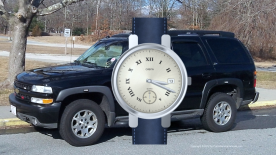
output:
3 h 19 min
